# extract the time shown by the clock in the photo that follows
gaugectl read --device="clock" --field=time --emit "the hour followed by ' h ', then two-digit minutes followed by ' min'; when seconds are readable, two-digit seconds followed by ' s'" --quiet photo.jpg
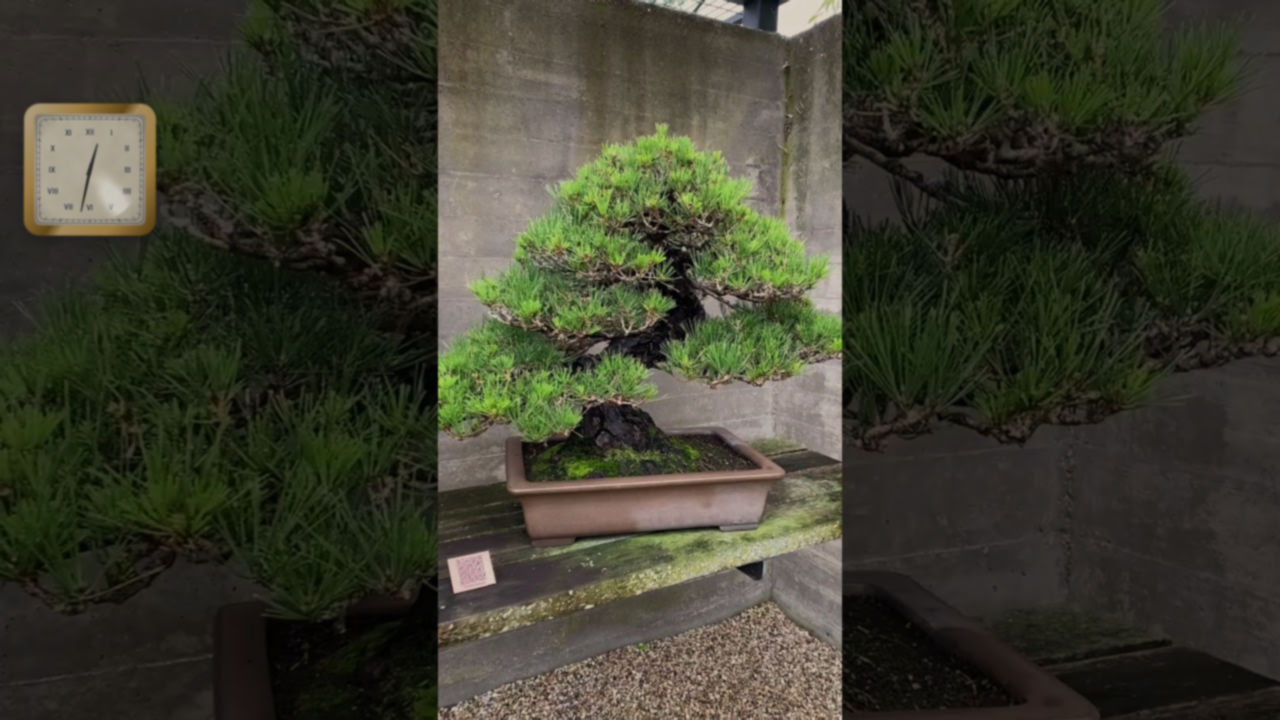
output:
12 h 32 min
